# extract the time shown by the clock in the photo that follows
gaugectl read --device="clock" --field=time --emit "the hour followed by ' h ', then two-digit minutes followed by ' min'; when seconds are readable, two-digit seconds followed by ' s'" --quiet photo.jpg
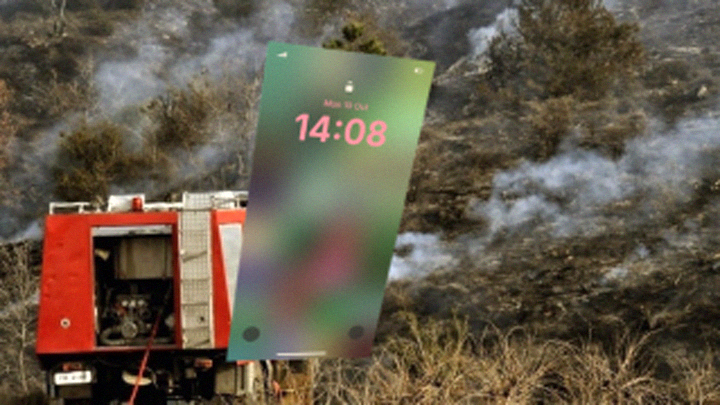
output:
14 h 08 min
